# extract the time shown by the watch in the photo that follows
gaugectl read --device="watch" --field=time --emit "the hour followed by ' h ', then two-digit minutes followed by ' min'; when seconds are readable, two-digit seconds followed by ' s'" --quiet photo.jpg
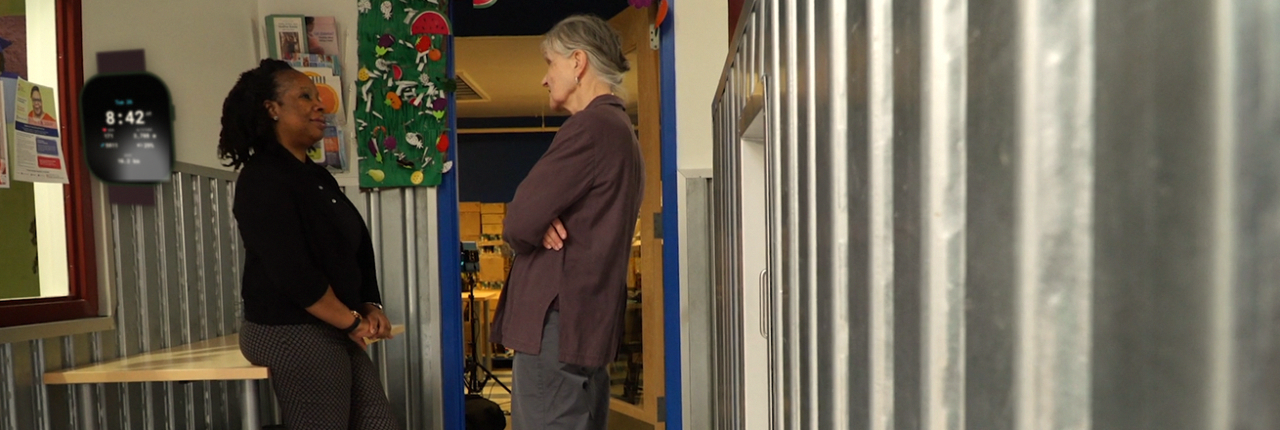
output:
8 h 42 min
